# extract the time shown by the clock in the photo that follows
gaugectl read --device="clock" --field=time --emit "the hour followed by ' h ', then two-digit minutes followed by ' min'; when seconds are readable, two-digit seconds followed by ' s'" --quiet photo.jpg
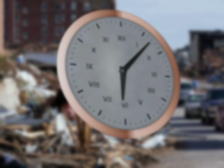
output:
6 h 07 min
